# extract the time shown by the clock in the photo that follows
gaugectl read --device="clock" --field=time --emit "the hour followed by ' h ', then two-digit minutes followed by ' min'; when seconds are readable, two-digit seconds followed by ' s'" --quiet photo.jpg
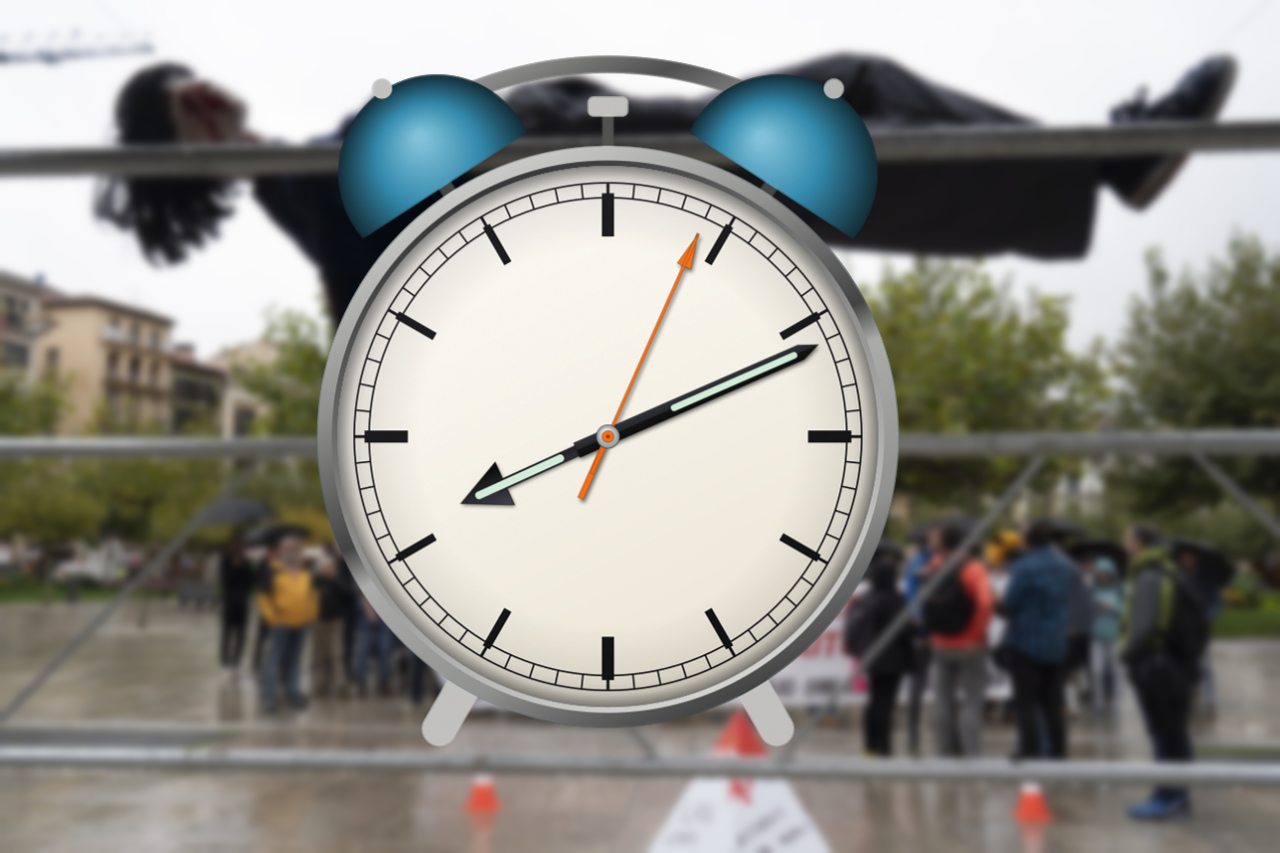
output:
8 h 11 min 04 s
